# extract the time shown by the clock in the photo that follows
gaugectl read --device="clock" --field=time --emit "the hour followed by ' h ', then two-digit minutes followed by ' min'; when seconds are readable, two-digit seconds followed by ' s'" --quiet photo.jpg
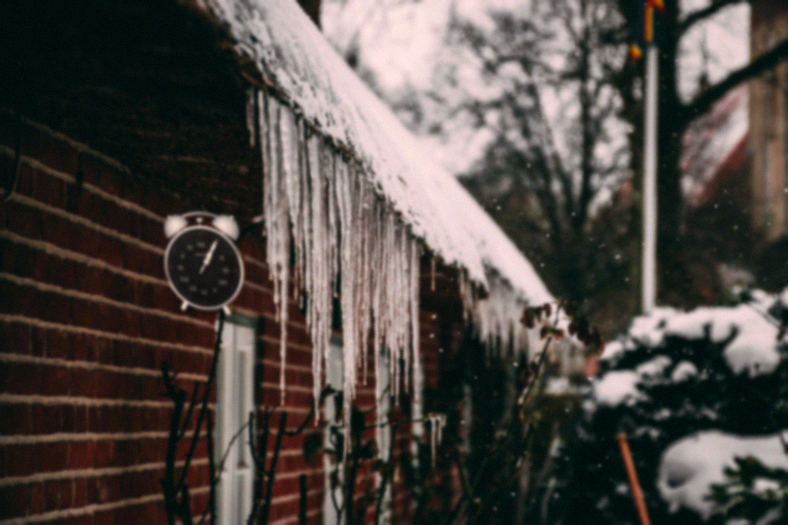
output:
1 h 05 min
